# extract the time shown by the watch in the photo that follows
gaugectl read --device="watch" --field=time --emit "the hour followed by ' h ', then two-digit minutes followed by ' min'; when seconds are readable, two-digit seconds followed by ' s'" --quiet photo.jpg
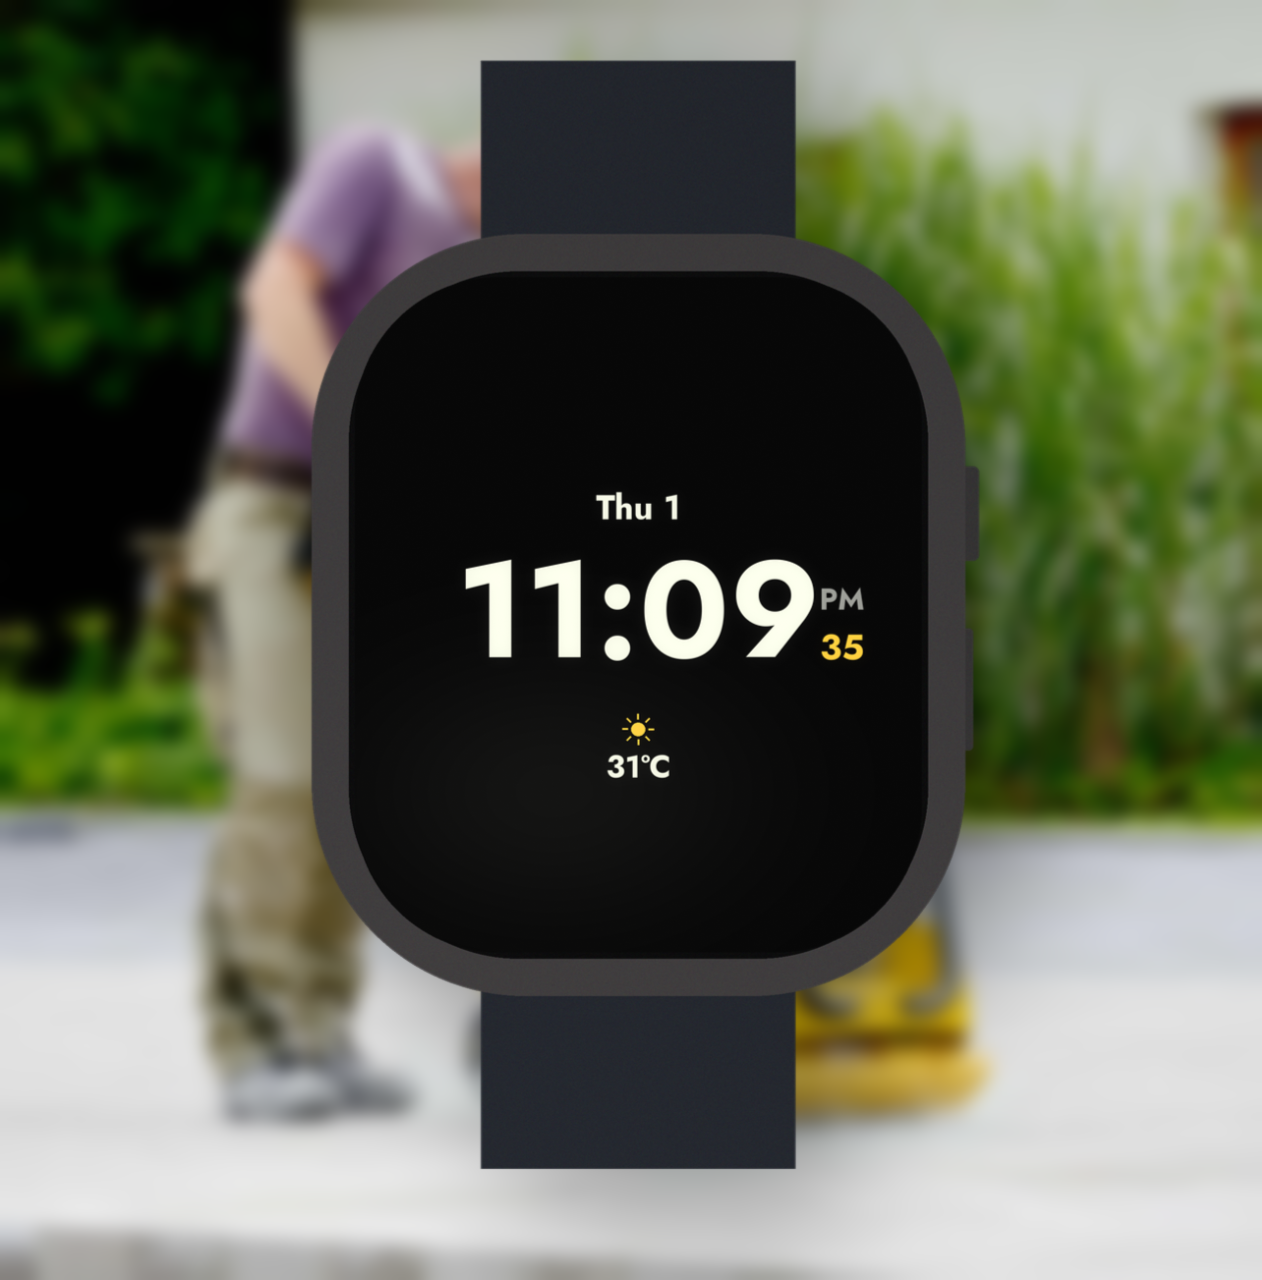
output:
11 h 09 min 35 s
